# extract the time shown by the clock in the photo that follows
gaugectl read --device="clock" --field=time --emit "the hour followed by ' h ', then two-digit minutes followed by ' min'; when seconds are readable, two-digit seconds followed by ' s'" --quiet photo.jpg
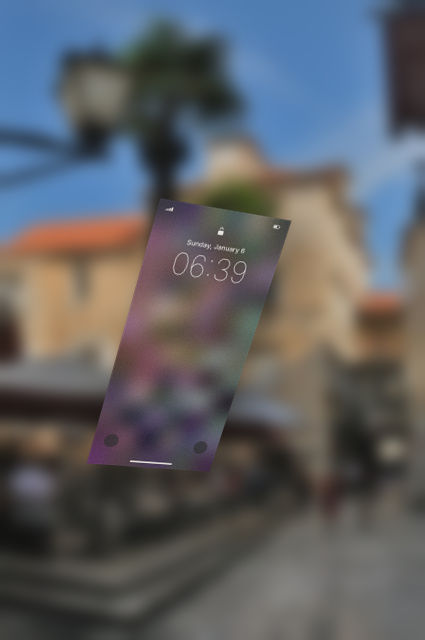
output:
6 h 39 min
